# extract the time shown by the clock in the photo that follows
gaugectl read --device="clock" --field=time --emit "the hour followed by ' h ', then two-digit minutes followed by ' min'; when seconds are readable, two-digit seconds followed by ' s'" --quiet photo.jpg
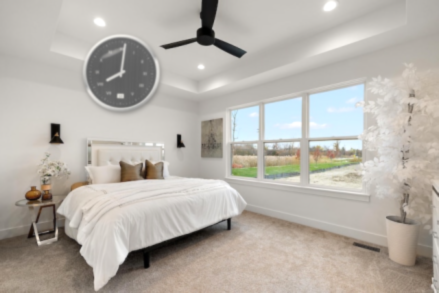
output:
8 h 01 min
